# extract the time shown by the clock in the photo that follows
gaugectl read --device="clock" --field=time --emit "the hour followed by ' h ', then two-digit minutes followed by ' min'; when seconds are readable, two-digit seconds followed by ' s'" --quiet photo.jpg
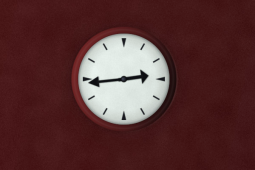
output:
2 h 44 min
